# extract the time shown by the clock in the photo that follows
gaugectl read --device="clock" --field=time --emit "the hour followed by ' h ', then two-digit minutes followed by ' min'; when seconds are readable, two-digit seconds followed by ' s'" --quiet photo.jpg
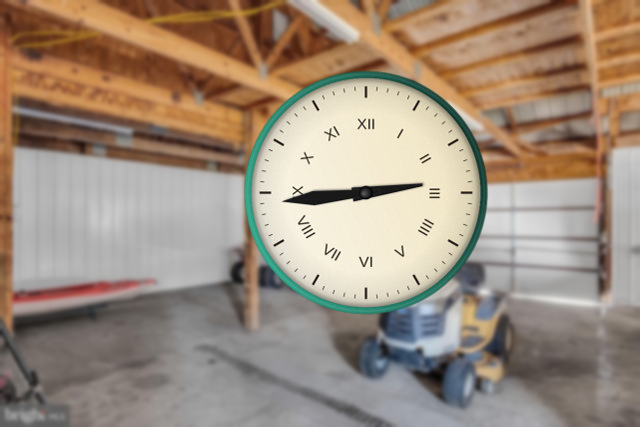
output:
2 h 44 min
